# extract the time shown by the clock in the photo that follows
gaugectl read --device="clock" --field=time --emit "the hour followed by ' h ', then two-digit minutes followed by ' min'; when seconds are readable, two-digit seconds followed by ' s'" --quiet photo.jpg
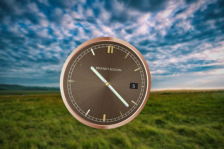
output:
10 h 22 min
